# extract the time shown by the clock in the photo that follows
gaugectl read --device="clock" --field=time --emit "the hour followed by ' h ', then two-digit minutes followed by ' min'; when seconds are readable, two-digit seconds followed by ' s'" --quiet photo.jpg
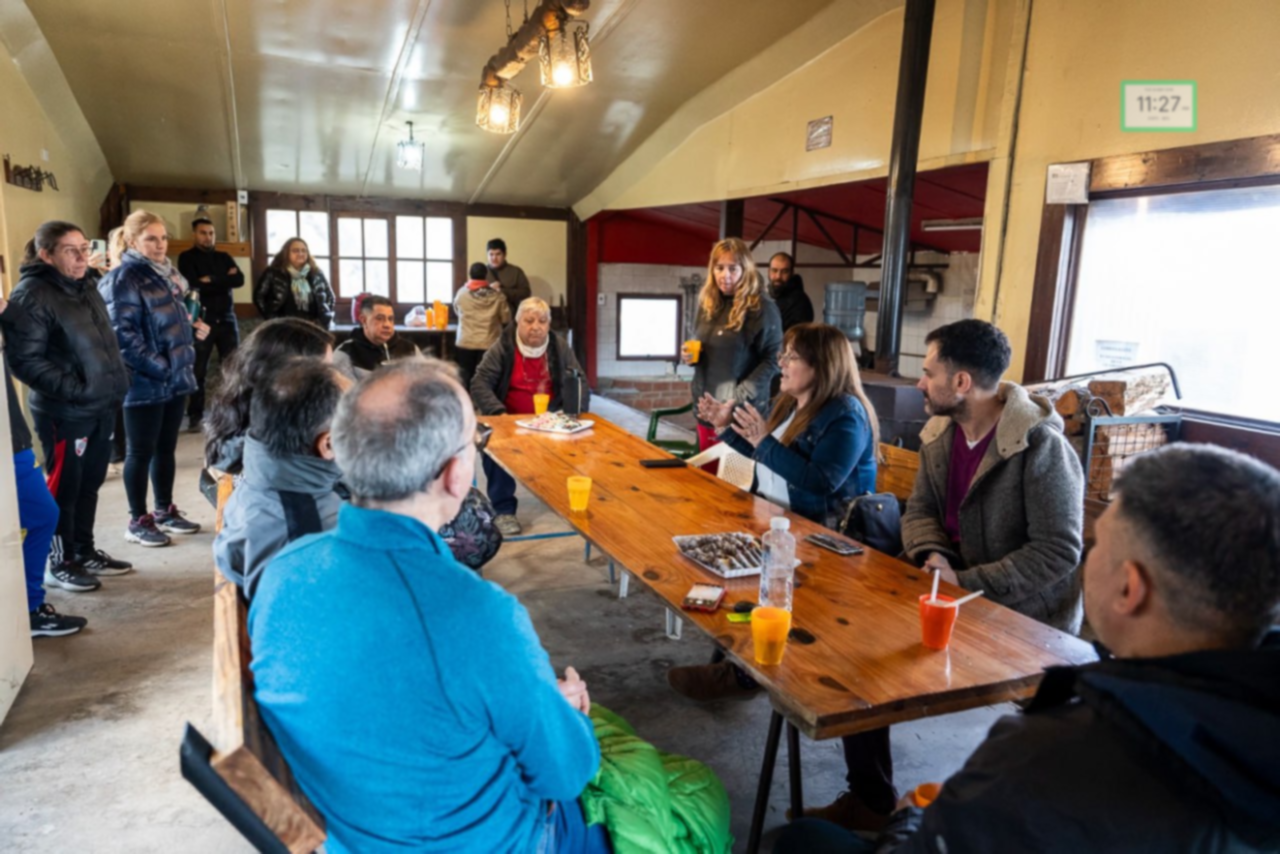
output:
11 h 27 min
